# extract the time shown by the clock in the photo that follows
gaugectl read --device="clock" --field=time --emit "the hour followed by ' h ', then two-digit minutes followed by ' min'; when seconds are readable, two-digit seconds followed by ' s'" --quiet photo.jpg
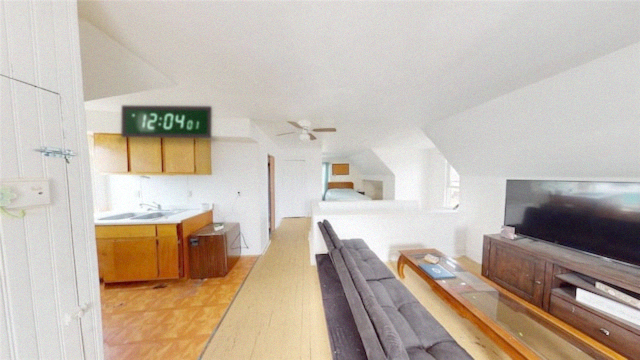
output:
12 h 04 min
